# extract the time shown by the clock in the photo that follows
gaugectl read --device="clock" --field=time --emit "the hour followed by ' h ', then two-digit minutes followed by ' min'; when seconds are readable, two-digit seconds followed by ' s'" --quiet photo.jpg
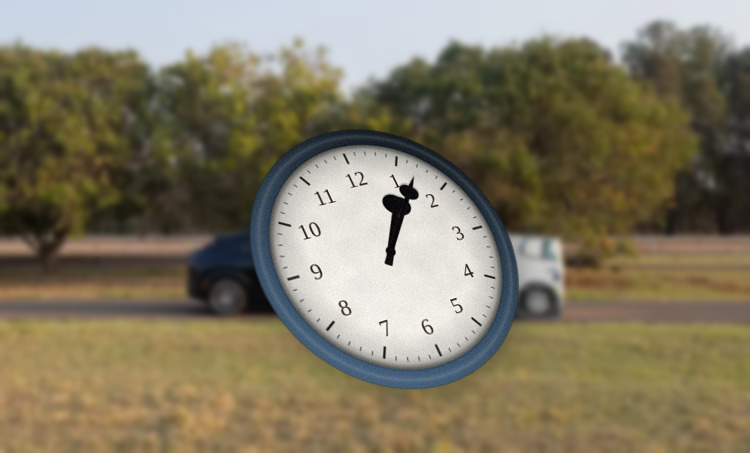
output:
1 h 07 min
